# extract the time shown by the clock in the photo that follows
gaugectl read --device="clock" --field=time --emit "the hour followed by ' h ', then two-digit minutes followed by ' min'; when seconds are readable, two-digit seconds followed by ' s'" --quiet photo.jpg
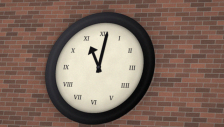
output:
11 h 01 min
